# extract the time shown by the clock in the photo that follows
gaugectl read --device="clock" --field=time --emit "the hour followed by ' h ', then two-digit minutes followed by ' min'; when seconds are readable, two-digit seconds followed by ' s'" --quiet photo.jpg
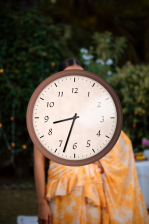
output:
8 h 33 min
